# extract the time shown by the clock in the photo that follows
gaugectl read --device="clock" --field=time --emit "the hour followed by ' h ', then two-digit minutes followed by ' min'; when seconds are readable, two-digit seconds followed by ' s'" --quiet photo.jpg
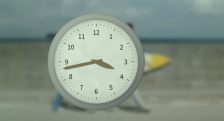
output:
3 h 43 min
